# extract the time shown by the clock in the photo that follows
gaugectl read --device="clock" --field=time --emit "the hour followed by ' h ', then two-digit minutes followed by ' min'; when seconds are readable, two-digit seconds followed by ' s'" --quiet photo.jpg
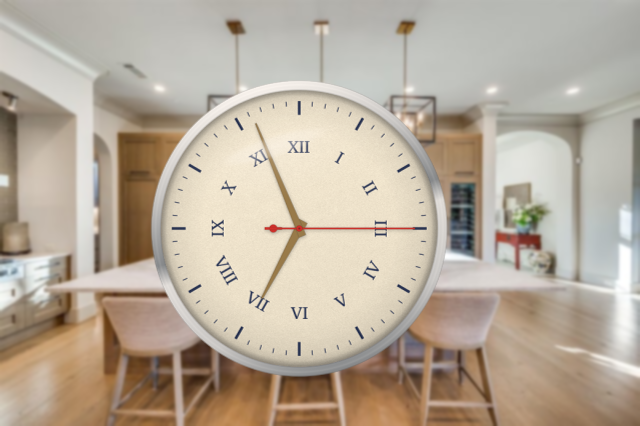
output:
6 h 56 min 15 s
